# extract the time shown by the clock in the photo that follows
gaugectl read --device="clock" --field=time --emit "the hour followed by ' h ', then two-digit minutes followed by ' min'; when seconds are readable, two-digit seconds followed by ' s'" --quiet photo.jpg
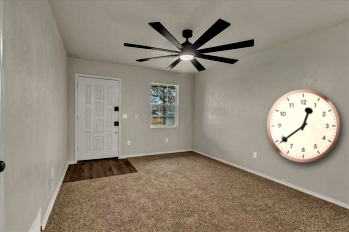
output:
12 h 39 min
